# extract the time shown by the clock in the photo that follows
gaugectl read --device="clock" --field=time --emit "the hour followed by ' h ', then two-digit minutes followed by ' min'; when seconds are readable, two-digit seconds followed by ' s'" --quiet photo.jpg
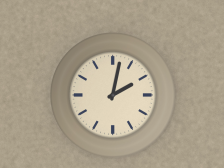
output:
2 h 02 min
